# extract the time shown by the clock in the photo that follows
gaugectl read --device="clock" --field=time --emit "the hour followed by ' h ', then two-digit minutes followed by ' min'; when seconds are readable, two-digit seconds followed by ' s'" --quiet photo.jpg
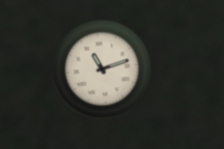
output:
11 h 13 min
